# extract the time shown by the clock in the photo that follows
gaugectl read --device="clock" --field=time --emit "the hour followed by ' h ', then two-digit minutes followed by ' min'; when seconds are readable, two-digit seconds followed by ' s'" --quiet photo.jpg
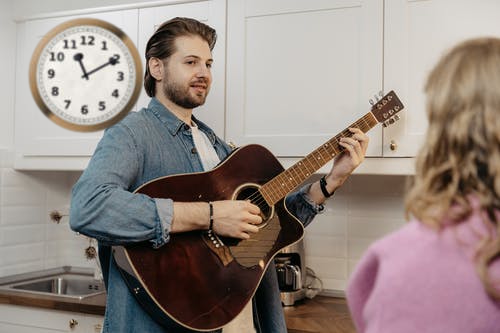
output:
11 h 10 min
